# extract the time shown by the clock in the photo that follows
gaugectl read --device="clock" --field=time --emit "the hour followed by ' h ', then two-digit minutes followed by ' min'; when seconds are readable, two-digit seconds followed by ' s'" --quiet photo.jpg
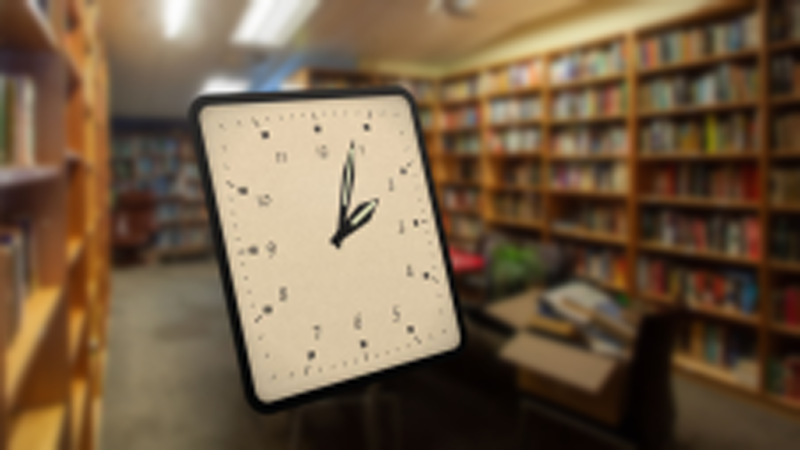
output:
2 h 04 min
